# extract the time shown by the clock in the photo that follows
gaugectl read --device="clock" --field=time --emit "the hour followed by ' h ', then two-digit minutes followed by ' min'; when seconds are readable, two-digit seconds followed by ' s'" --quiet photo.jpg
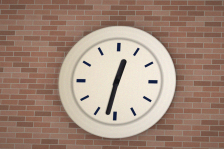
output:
12 h 32 min
